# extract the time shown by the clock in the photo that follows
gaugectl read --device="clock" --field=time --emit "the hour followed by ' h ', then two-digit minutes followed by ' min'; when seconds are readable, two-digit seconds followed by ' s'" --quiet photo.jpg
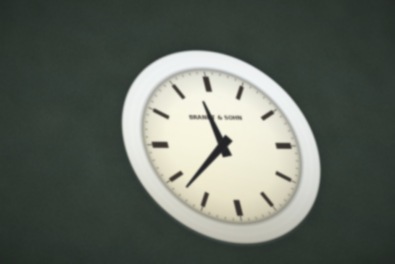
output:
11 h 38 min
